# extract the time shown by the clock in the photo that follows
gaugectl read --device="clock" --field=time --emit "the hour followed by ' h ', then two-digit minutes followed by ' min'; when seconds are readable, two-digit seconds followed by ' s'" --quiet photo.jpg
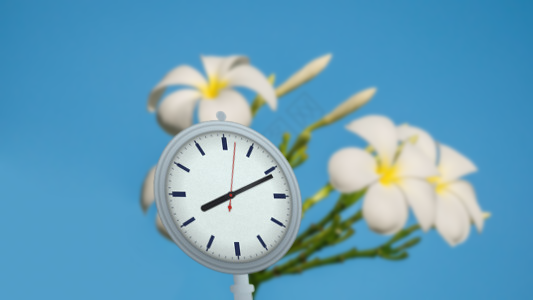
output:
8 h 11 min 02 s
